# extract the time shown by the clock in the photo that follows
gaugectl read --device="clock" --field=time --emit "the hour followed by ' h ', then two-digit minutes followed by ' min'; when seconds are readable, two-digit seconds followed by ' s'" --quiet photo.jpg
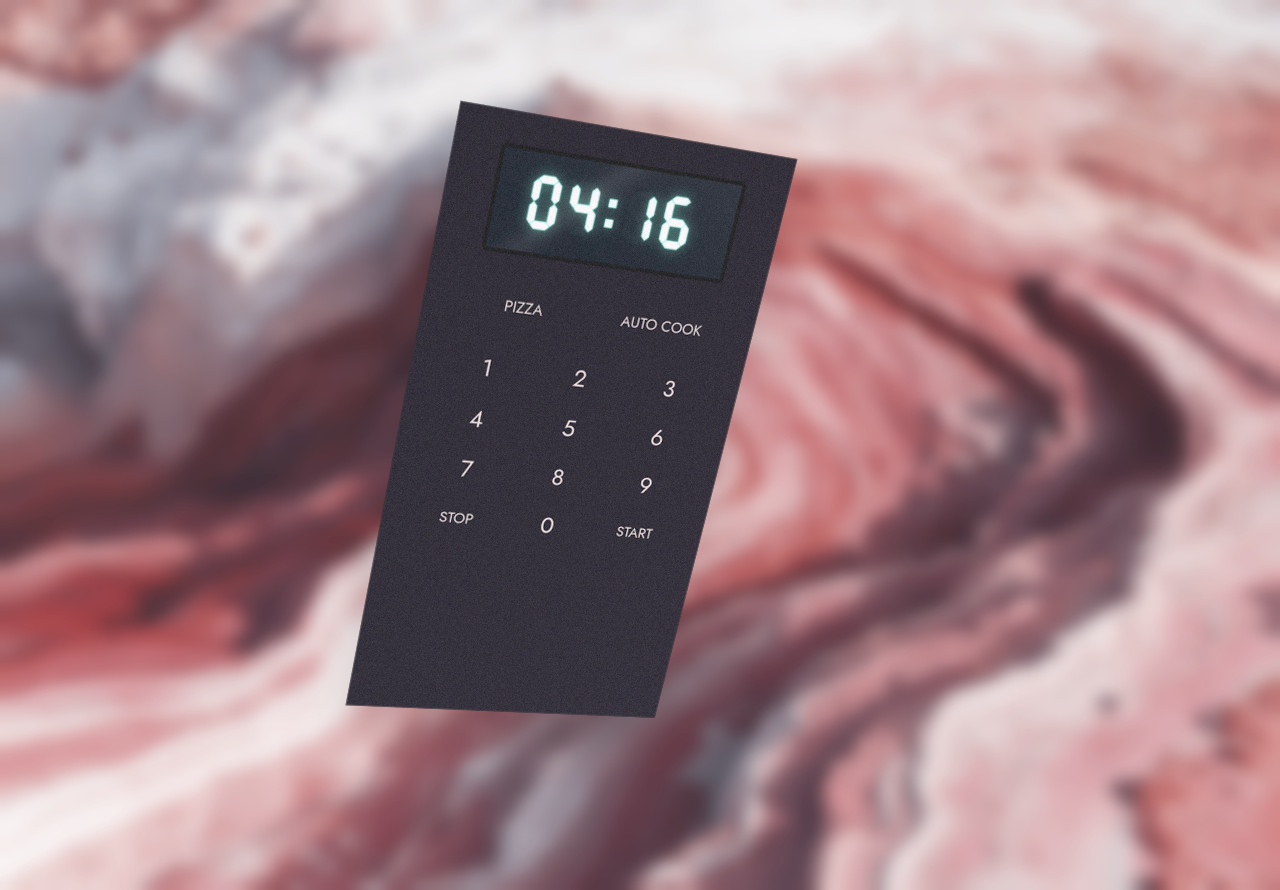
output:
4 h 16 min
